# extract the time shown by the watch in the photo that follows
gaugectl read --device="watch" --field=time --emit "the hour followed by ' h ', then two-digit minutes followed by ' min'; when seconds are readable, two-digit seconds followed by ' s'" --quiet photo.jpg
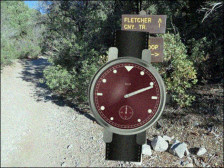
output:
2 h 11 min
